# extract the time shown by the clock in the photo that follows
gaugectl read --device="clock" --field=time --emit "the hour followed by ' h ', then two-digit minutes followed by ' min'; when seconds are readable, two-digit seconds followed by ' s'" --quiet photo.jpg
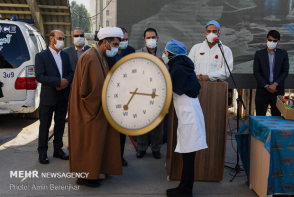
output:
7 h 17 min
